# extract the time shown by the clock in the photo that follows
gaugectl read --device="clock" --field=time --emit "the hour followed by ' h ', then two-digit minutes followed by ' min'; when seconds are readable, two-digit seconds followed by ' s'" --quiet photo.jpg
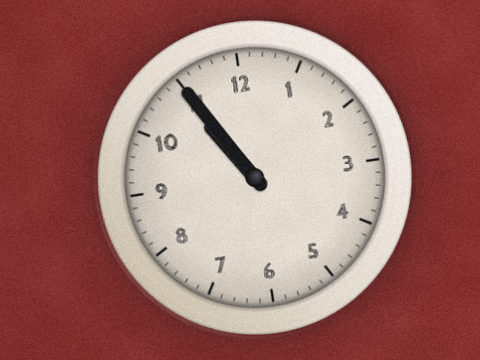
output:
10 h 55 min
